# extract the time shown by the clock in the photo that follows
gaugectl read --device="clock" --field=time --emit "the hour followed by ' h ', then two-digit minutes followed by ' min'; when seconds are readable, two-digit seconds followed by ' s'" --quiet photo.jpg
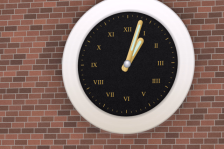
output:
1 h 03 min
